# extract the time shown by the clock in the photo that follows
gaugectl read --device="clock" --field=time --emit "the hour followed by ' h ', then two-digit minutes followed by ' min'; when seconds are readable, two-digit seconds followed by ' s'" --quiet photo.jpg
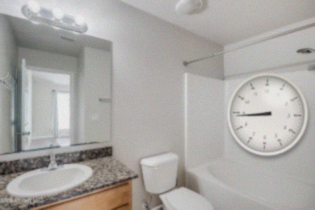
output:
8 h 44 min
